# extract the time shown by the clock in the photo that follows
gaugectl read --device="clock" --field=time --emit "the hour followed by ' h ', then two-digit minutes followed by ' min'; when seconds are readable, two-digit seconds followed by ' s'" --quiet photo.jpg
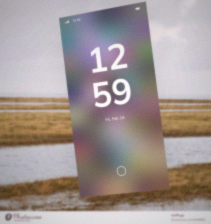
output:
12 h 59 min
